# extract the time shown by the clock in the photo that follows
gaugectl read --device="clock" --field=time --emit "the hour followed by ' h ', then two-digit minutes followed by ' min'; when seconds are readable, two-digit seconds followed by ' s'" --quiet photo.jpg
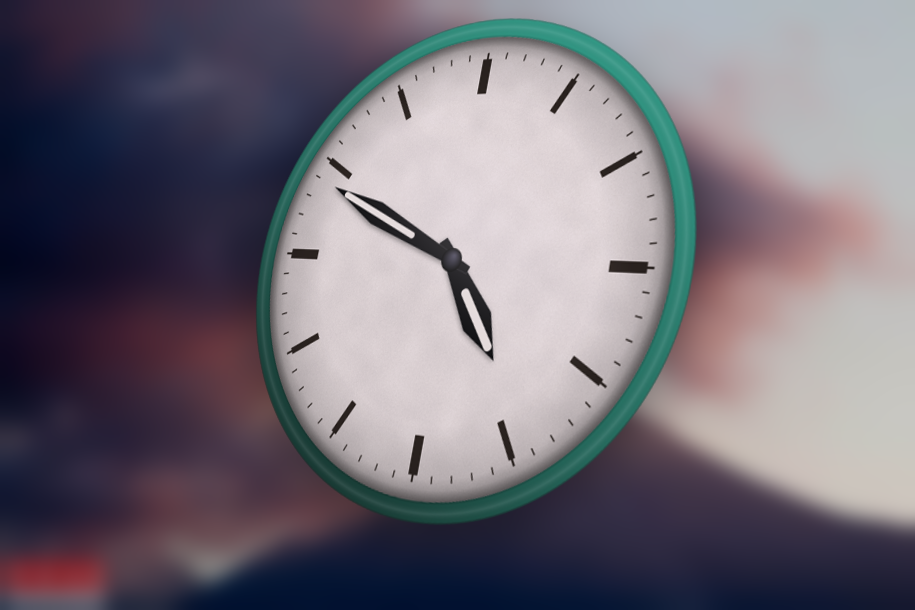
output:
4 h 49 min
